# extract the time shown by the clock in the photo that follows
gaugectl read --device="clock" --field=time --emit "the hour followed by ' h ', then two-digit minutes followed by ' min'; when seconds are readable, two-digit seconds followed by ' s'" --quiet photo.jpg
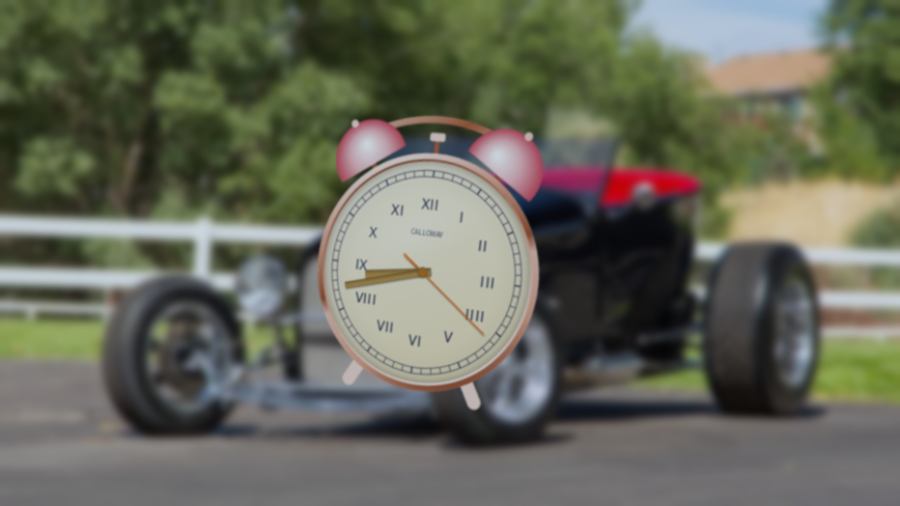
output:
8 h 42 min 21 s
